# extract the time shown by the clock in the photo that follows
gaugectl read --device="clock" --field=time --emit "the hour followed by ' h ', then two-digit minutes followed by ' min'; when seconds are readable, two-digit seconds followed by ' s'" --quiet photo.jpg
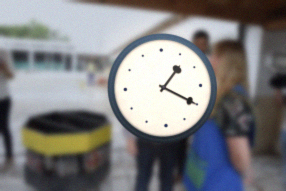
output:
1 h 20 min
